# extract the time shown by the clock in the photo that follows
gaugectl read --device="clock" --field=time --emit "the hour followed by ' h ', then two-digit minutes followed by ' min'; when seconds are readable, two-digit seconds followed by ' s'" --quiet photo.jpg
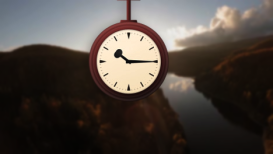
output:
10 h 15 min
